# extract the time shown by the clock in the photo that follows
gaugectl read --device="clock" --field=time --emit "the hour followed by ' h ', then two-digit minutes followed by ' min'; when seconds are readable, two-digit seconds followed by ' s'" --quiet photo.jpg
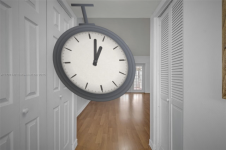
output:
1 h 02 min
